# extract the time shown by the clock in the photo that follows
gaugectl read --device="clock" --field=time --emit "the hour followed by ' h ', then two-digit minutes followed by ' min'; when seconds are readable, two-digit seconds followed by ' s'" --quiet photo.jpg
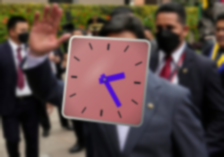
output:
2 h 24 min
